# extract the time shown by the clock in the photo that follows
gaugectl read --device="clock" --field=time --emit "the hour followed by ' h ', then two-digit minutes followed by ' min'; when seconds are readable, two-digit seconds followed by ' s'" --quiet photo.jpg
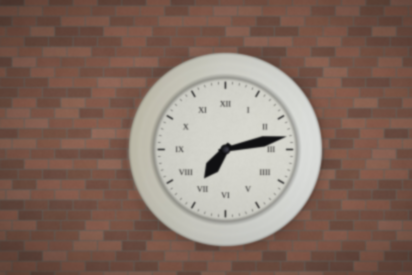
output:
7 h 13 min
